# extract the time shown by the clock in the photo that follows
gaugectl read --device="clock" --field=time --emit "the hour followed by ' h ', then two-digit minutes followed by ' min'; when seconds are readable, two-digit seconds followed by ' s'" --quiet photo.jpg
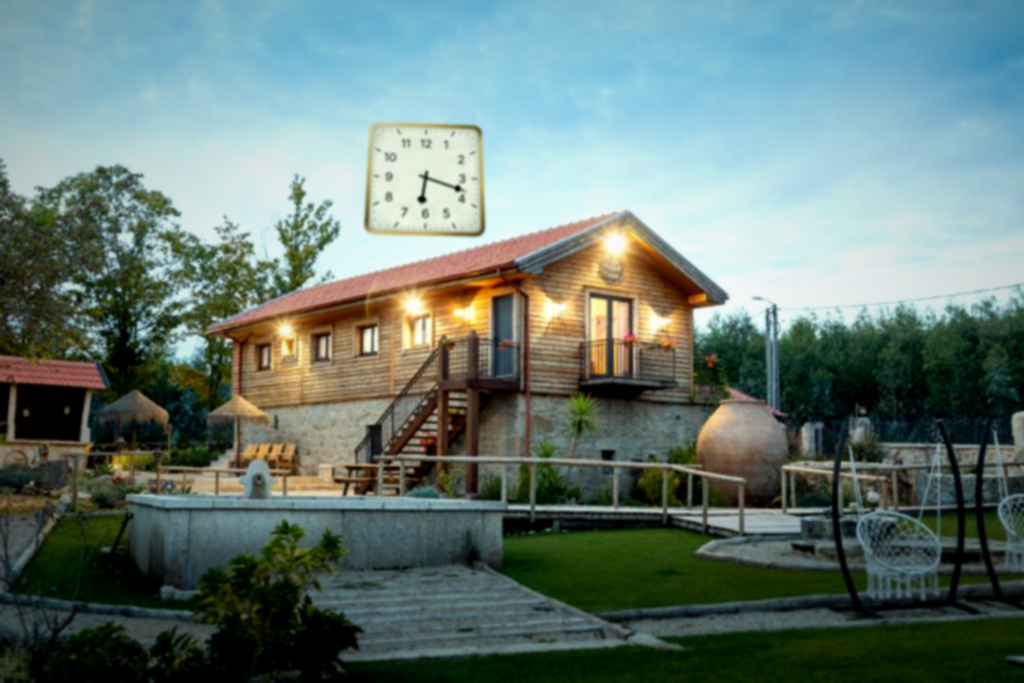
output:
6 h 18 min
